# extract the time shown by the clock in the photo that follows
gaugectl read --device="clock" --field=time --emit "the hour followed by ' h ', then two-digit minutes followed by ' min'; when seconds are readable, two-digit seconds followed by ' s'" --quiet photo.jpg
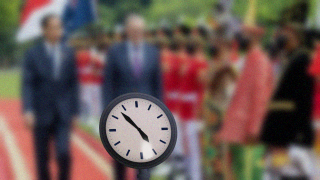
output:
4 h 53 min
